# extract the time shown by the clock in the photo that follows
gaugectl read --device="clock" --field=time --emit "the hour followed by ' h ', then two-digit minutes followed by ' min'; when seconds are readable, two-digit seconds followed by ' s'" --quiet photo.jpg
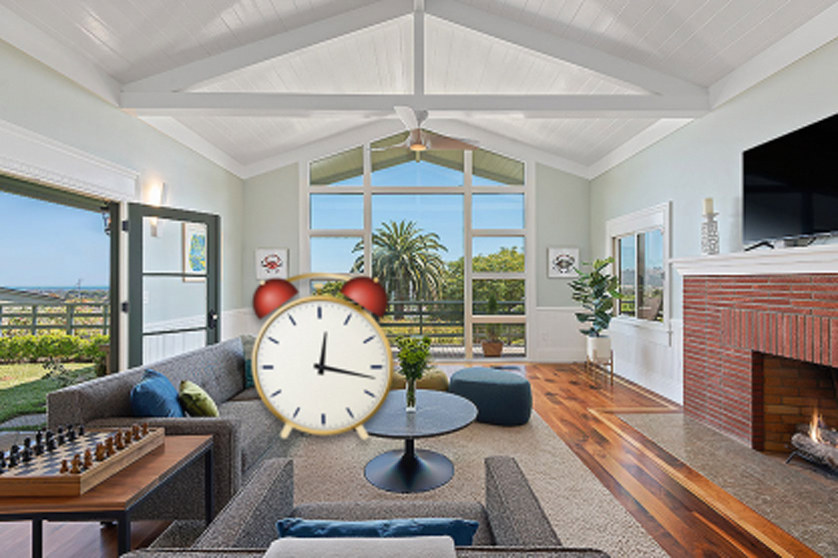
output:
12 h 17 min
